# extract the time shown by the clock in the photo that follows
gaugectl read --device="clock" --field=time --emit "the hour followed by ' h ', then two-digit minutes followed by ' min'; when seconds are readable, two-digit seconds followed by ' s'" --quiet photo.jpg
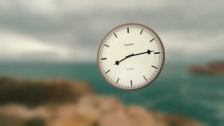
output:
8 h 14 min
